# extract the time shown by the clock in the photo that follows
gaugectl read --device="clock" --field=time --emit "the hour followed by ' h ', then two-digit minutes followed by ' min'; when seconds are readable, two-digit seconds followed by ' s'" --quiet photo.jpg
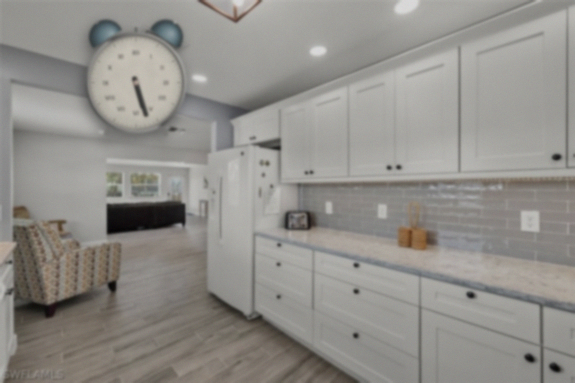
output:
5 h 27 min
